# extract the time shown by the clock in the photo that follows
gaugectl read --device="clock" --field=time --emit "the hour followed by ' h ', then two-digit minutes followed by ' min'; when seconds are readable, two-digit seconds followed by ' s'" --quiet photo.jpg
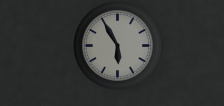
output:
5 h 55 min
